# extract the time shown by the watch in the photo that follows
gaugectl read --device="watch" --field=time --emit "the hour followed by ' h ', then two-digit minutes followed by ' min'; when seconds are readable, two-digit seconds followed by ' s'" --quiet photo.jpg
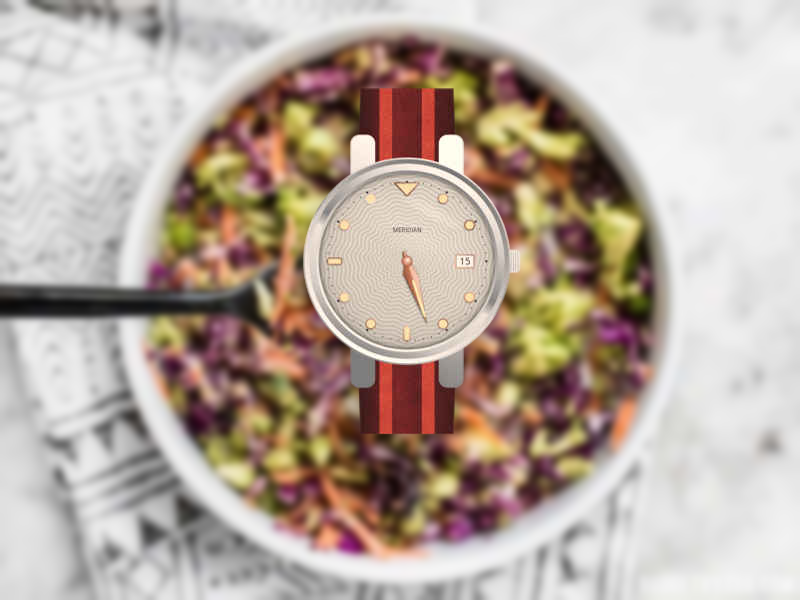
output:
5 h 27 min
